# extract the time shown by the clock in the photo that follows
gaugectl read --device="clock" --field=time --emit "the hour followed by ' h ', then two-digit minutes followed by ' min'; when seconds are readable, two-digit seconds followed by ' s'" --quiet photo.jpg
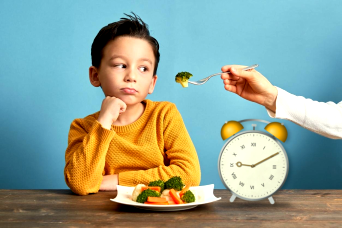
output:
9 h 10 min
